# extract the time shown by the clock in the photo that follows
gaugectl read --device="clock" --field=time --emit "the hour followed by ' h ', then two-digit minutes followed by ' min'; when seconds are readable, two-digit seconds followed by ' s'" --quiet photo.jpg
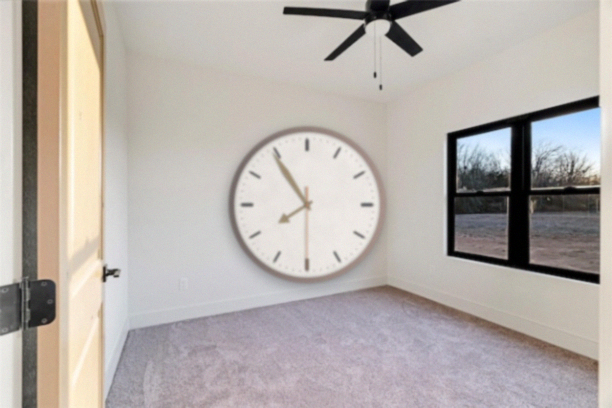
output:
7 h 54 min 30 s
